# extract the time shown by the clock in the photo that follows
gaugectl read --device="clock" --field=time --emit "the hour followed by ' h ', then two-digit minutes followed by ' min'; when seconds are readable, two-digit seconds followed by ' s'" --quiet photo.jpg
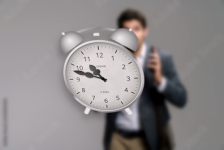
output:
10 h 48 min
